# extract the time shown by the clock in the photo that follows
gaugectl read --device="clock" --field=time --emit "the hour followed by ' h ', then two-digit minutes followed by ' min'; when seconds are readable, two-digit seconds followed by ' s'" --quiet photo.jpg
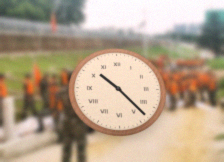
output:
10 h 23 min
